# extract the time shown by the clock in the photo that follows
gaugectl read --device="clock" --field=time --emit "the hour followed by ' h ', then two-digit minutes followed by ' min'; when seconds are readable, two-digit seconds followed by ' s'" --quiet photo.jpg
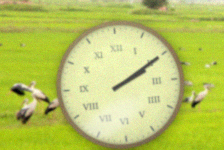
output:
2 h 10 min
